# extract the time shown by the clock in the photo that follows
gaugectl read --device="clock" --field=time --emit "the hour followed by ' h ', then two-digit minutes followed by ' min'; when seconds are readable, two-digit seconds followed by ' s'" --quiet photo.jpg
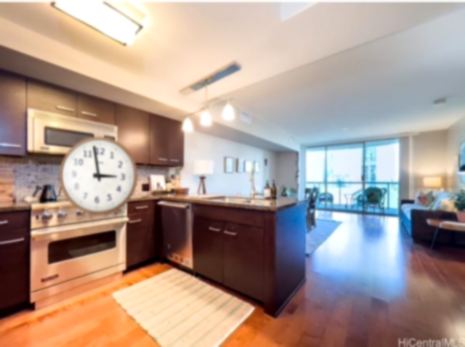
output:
2 h 58 min
